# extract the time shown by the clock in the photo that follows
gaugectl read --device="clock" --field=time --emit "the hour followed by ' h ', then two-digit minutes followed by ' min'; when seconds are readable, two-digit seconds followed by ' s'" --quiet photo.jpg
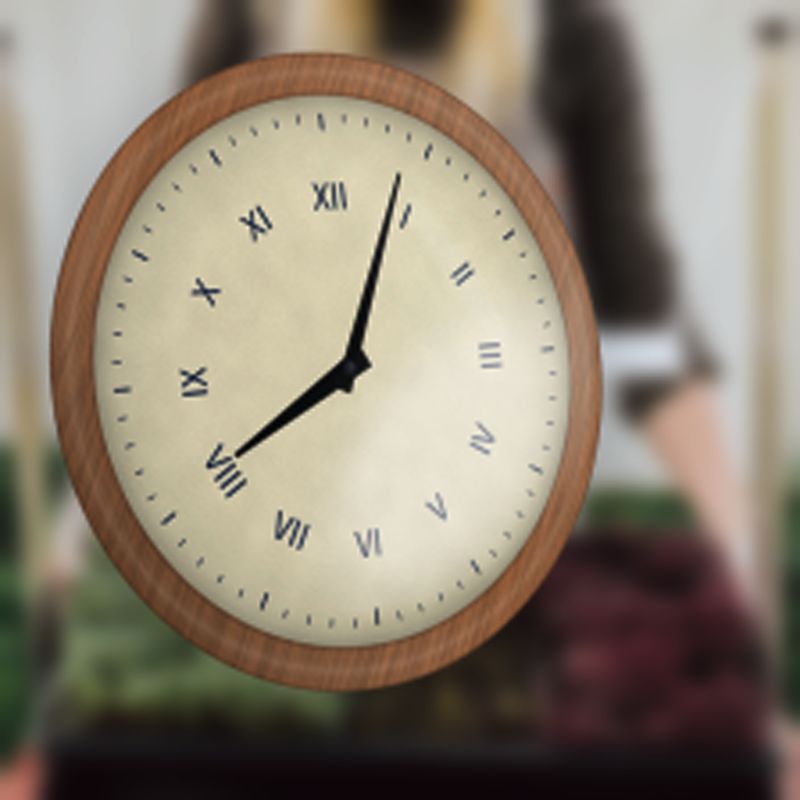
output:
8 h 04 min
